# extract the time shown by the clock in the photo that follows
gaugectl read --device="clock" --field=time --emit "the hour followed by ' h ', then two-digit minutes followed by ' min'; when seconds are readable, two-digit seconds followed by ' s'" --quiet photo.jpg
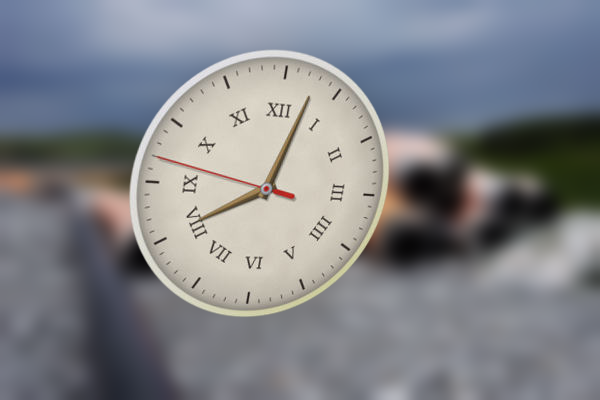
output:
8 h 02 min 47 s
